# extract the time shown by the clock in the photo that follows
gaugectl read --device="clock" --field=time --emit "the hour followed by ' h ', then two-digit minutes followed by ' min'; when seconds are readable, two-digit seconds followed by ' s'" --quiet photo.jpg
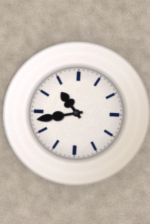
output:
10 h 43 min
